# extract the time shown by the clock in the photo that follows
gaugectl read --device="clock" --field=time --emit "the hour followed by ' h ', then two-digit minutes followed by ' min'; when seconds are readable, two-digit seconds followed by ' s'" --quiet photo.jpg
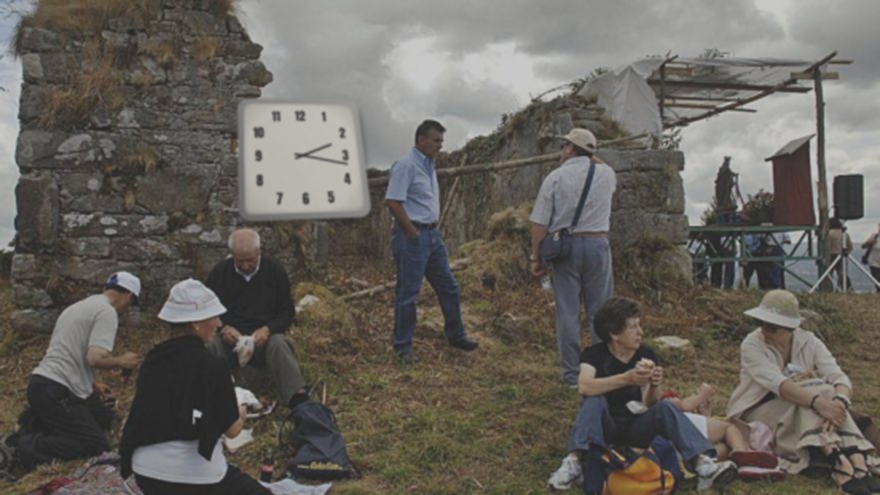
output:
2 h 17 min
